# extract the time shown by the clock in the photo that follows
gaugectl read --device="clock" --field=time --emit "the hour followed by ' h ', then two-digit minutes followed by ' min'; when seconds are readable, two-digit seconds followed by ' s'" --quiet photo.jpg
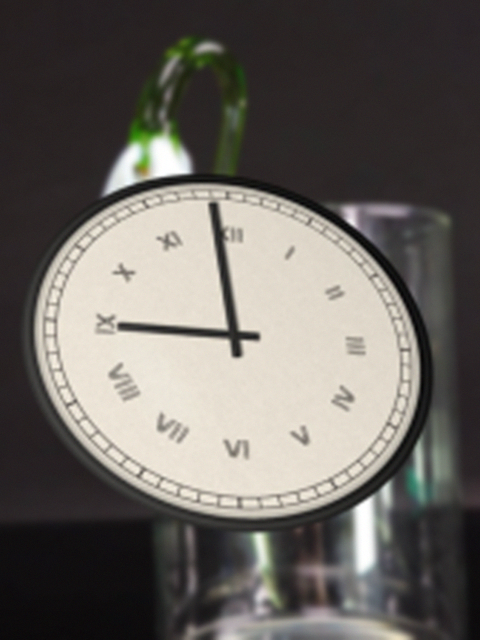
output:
8 h 59 min
